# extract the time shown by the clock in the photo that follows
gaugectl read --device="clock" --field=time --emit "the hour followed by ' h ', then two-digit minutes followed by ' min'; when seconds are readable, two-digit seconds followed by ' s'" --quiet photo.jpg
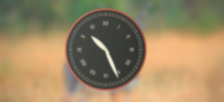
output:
10 h 26 min
